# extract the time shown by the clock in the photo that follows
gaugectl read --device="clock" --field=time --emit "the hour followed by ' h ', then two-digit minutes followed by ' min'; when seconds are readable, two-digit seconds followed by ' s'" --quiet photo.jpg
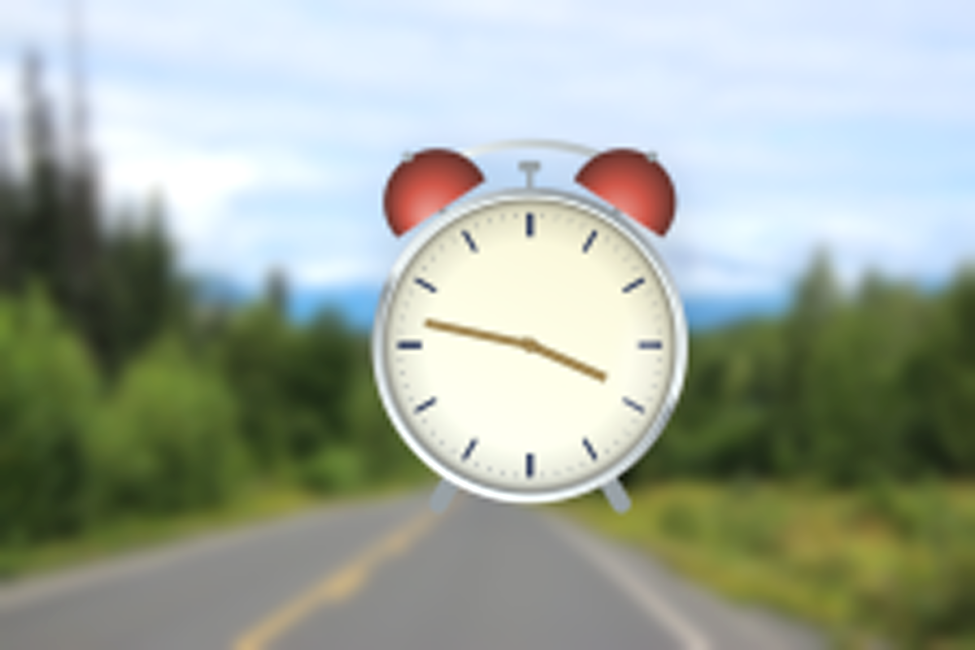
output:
3 h 47 min
